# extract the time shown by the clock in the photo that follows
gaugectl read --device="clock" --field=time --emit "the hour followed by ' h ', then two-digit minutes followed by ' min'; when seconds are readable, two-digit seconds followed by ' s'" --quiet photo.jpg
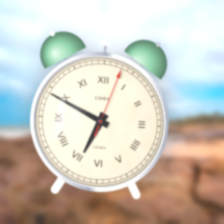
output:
6 h 49 min 03 s
